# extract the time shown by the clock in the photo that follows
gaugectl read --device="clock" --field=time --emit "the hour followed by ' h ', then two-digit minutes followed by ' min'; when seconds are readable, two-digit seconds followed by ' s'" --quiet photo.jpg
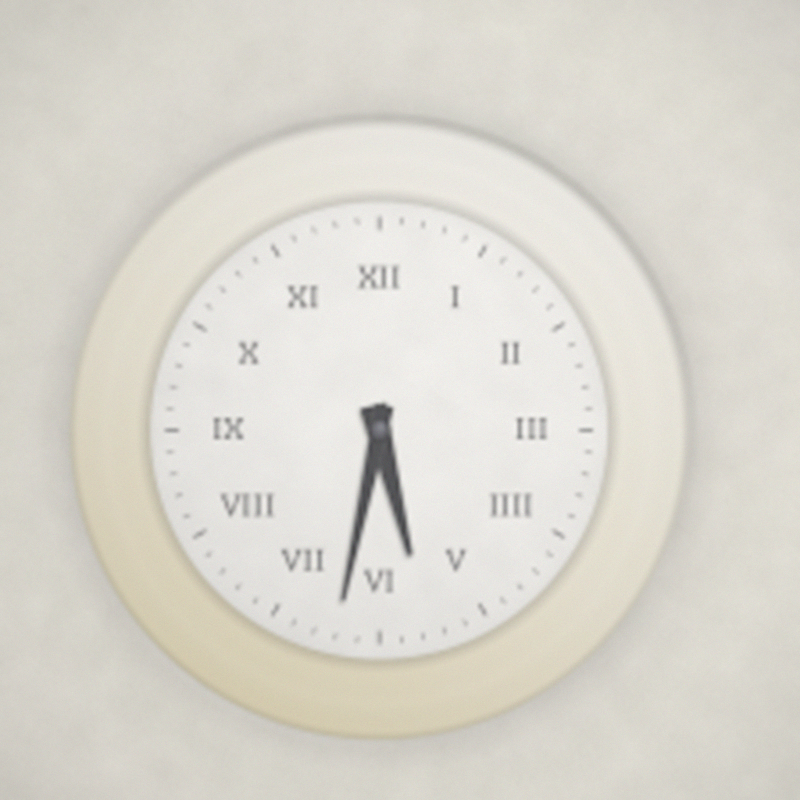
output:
5 h 32 min
